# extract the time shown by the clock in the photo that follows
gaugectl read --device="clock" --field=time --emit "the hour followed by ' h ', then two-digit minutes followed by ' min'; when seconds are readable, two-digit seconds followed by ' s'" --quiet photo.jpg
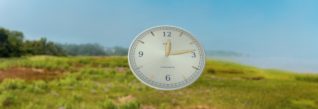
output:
12 h 13 min
